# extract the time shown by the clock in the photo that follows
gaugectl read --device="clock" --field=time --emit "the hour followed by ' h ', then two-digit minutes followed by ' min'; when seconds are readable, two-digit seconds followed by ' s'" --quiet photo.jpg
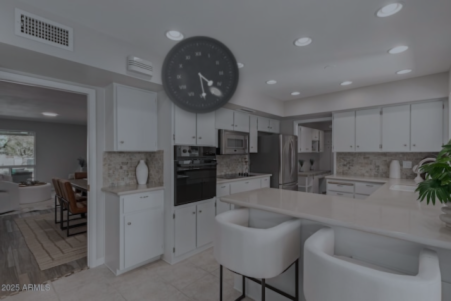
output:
4 h 29 min
